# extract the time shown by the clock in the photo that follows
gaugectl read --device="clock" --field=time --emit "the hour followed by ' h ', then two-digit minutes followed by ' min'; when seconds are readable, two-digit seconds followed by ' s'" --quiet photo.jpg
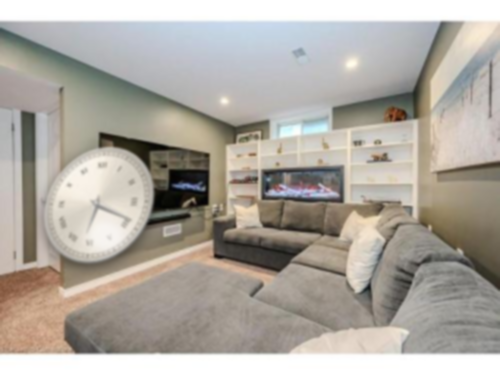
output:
6 h 19 min
